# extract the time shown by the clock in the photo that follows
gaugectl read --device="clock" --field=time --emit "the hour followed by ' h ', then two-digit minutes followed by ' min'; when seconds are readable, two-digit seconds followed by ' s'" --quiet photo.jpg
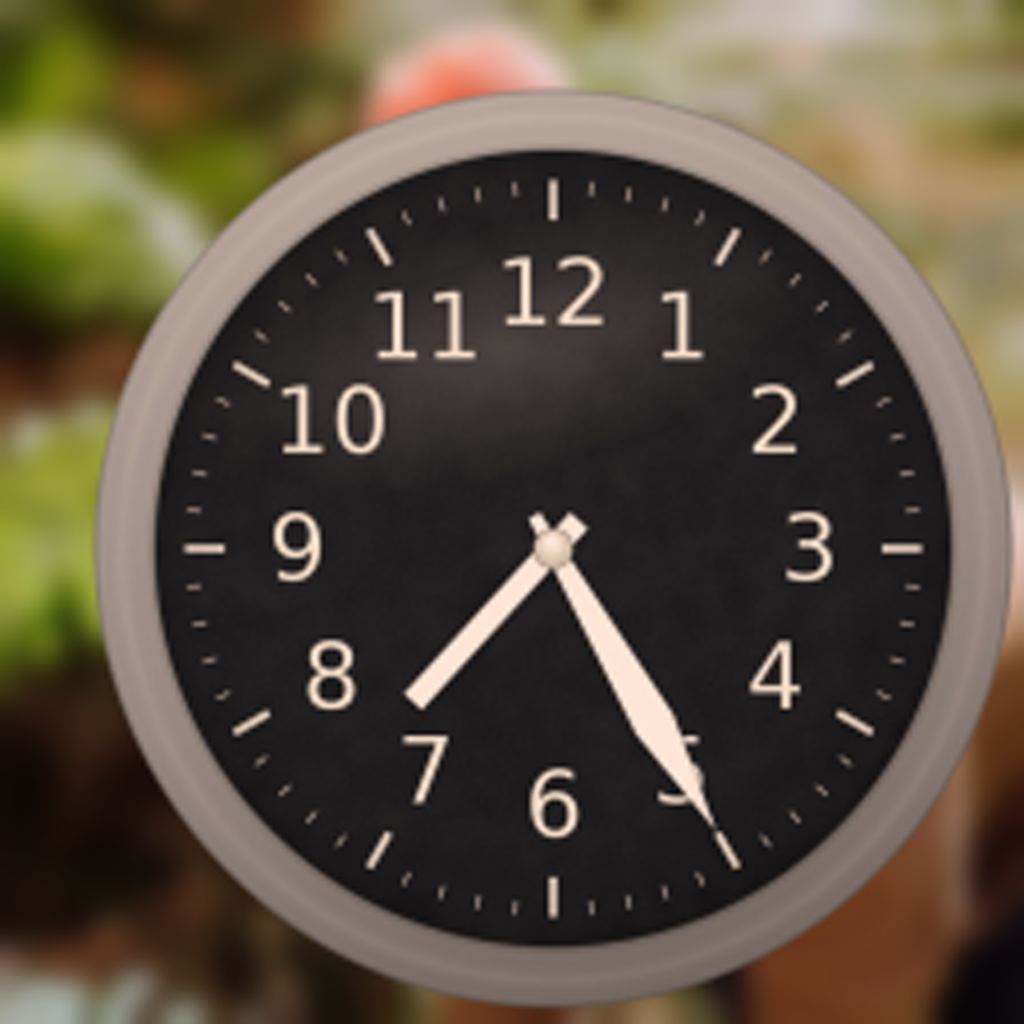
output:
7 h 25 min
